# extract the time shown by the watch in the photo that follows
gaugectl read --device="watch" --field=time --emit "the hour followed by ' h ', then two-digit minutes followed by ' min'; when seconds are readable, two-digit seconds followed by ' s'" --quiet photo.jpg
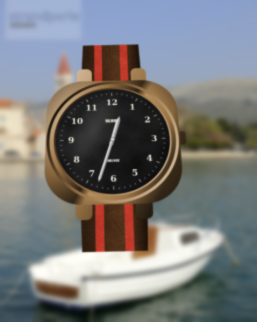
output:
12 h 33 min
